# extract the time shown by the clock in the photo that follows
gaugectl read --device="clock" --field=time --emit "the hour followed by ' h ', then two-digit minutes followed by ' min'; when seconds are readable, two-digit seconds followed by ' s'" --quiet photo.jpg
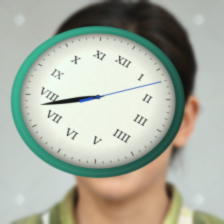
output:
7 h 38 min 07 s
